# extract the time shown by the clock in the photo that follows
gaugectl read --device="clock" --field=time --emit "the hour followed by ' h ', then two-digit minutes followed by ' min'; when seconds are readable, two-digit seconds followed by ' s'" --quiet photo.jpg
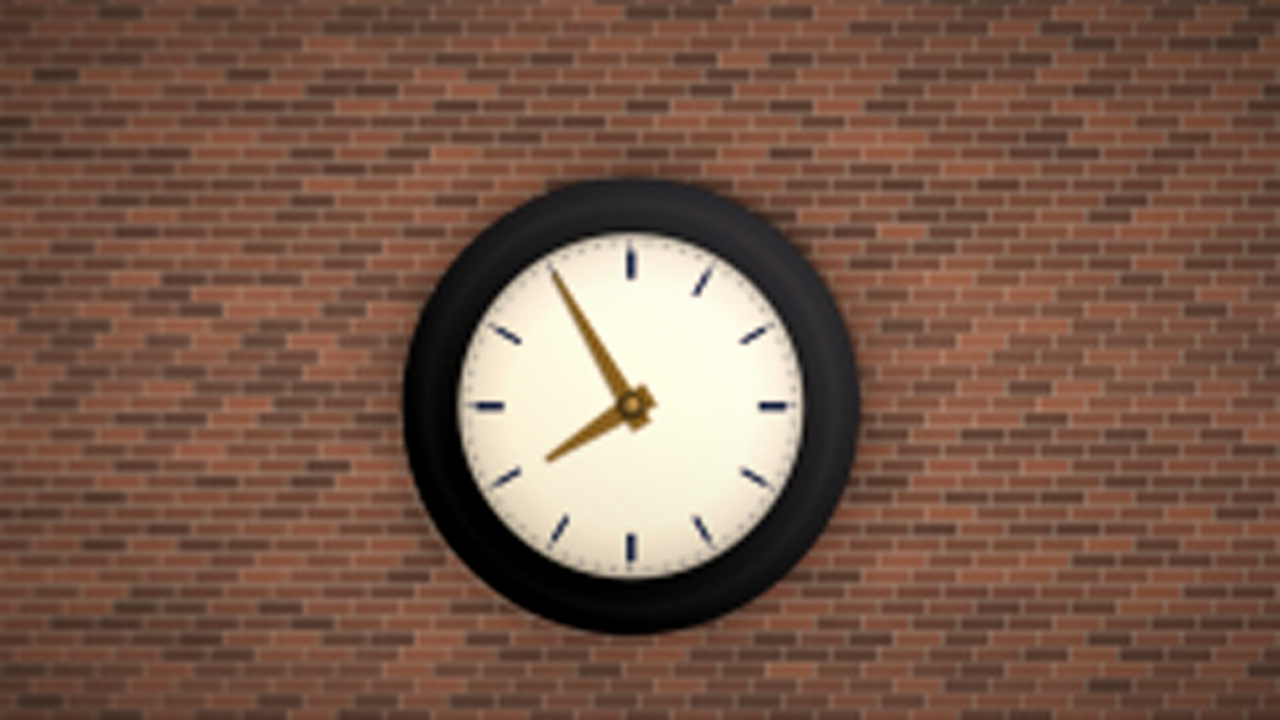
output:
7 h 55 min
